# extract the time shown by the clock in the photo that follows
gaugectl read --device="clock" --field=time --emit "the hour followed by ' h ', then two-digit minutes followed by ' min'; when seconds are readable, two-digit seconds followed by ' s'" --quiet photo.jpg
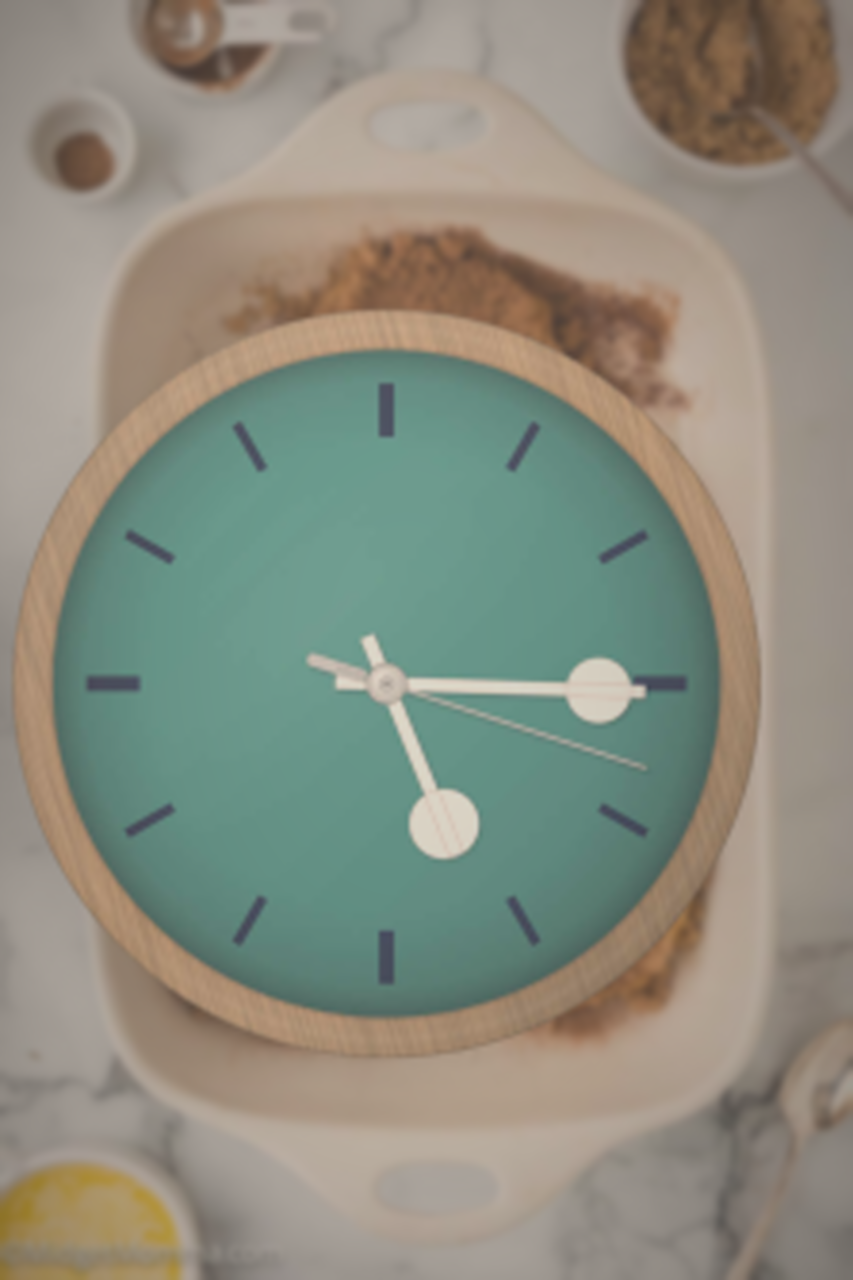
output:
5 h 15 min 18 s
